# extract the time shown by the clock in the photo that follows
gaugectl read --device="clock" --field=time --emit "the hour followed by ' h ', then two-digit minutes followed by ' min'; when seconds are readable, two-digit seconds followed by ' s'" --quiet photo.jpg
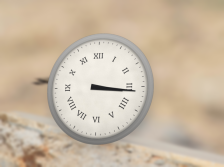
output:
3 h 16 min
